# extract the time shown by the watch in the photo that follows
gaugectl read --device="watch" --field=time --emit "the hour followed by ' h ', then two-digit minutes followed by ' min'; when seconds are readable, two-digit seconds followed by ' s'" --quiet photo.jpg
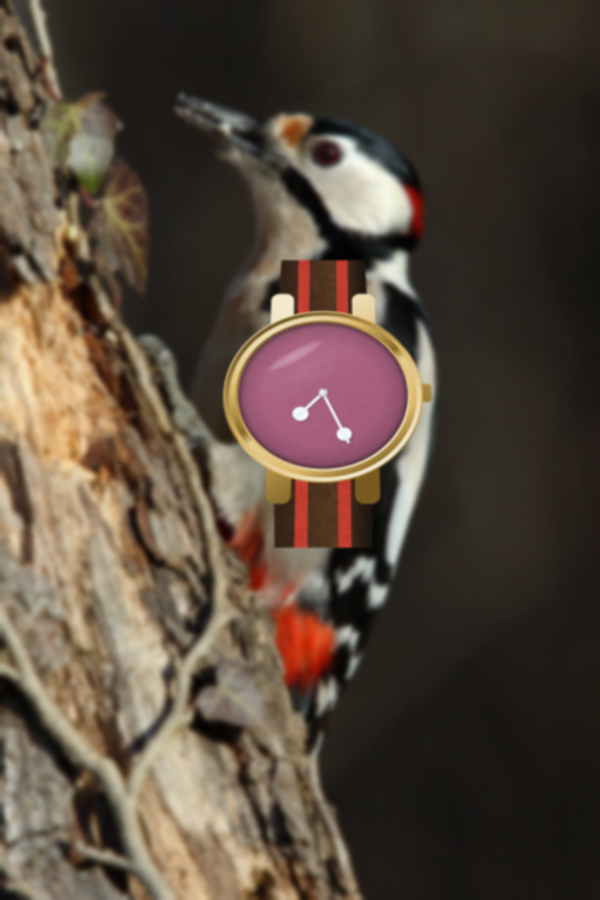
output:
7 h 26 min
